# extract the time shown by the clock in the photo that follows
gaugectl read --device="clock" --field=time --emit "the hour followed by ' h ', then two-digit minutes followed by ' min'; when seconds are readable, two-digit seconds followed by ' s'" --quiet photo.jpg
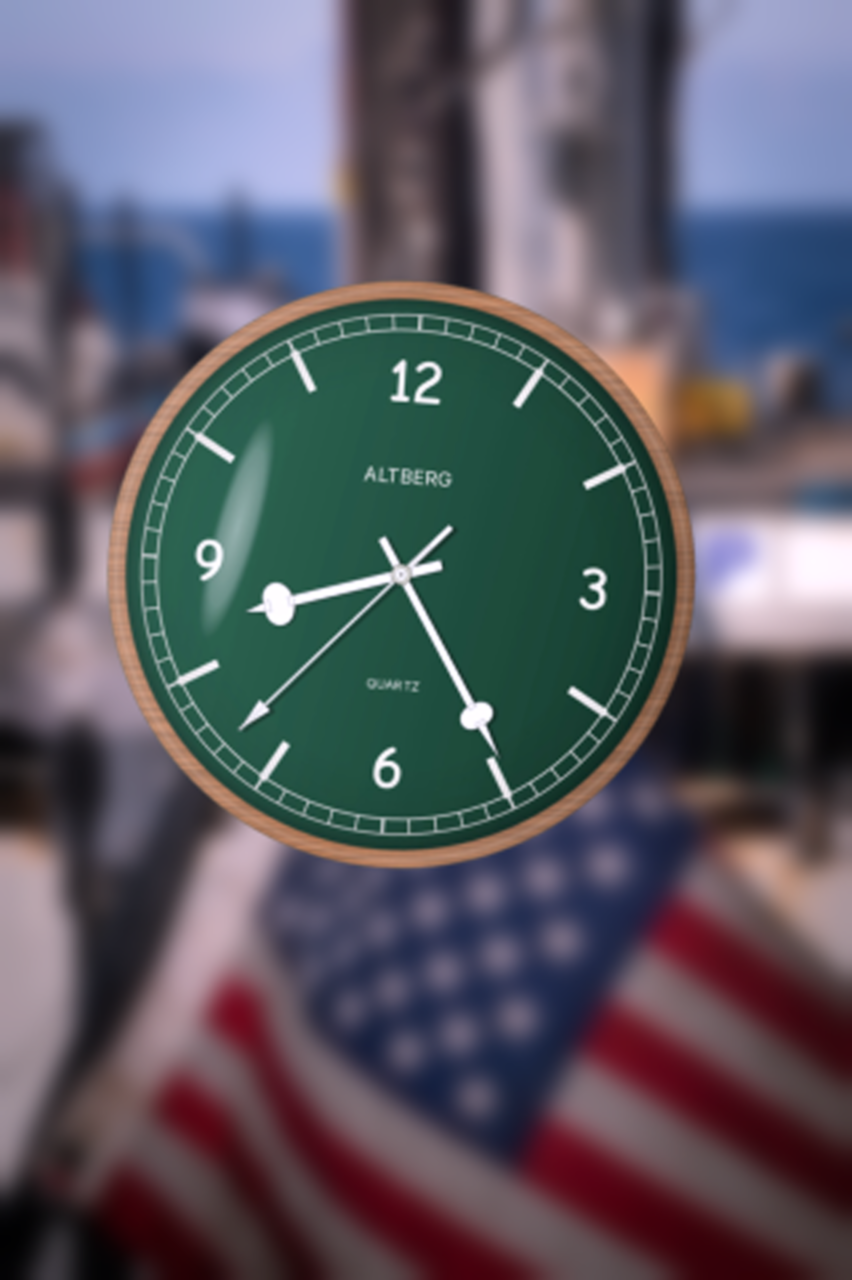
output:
8 h 24 min 37 s
